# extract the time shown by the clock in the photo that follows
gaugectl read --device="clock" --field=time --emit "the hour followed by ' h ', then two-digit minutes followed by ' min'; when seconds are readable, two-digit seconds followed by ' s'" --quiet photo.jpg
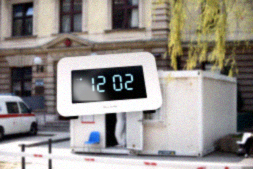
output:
12 h 02 min
